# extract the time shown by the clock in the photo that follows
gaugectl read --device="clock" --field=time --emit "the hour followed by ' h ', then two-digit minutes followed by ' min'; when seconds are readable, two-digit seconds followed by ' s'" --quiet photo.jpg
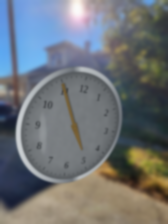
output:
4 h 55 min
